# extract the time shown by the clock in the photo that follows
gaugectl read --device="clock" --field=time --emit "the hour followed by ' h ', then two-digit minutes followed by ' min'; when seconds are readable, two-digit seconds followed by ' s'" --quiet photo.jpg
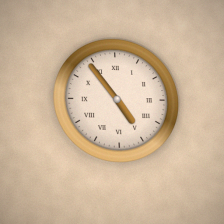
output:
4 h 54 min
